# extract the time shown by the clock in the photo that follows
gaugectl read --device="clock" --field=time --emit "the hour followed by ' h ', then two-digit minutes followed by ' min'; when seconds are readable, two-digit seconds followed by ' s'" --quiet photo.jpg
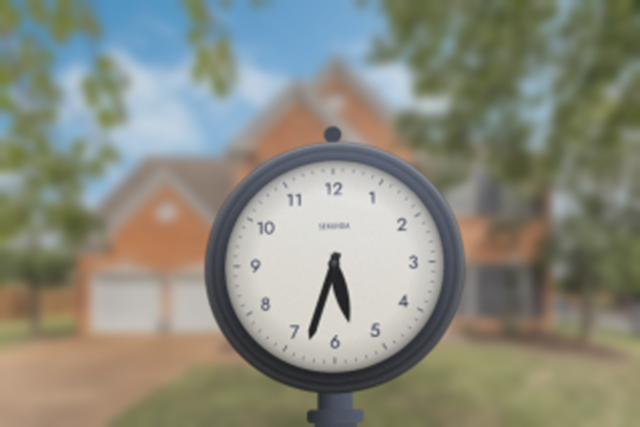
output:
5 h 33 min
